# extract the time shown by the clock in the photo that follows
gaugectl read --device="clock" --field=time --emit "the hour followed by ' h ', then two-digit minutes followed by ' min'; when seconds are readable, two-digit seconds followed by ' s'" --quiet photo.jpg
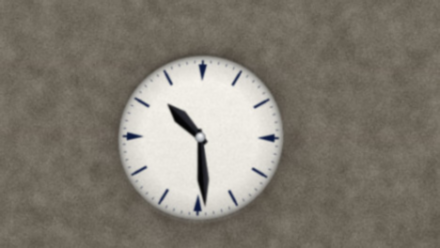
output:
10 h 29 min
